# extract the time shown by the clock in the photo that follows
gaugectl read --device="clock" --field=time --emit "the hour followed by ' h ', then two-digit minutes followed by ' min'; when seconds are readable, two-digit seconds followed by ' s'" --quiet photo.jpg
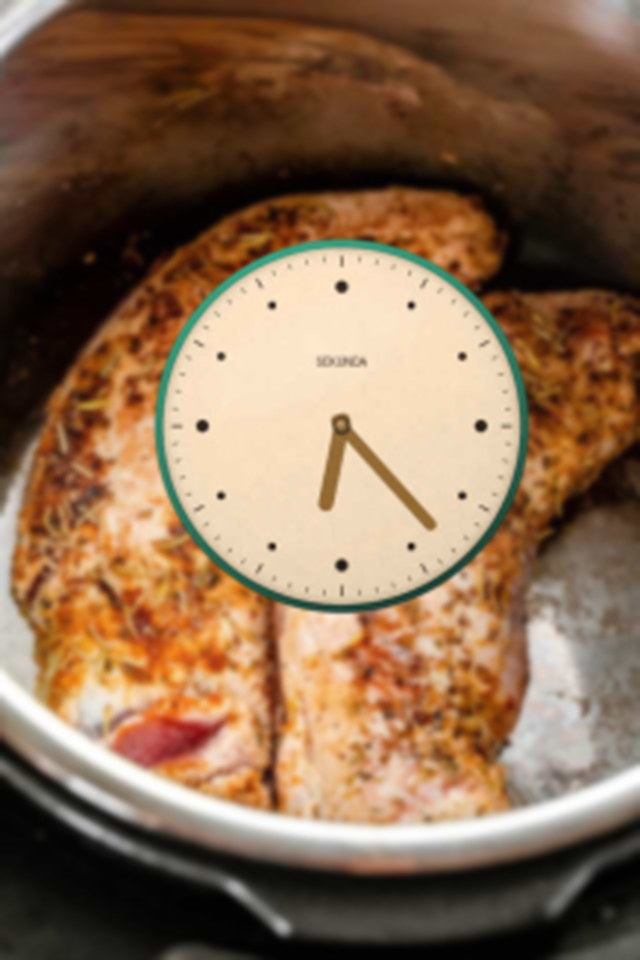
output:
6 h 23 min
